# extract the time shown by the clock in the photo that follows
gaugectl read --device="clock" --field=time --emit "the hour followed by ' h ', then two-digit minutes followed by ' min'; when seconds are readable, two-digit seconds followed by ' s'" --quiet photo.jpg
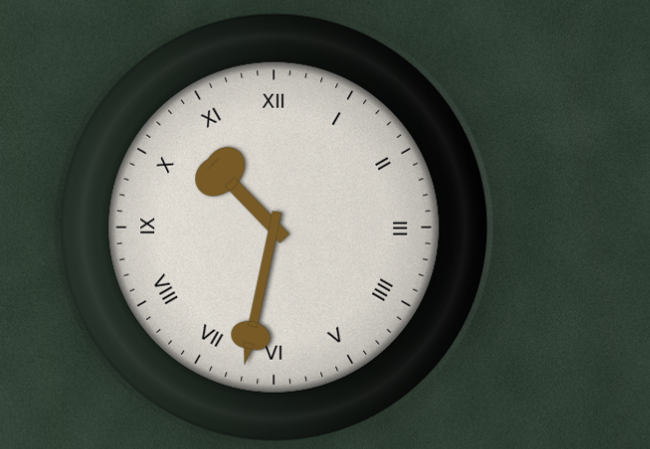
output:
10 h 32 min
